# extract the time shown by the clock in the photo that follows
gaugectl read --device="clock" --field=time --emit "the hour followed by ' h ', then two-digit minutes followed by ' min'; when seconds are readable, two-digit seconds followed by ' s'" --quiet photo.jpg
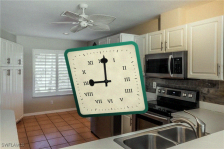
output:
9 h 01 min
